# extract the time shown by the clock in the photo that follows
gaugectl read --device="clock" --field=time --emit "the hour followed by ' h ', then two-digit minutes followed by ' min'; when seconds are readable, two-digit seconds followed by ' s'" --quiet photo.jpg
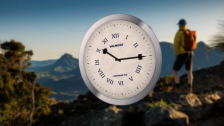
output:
10 h 15 min
